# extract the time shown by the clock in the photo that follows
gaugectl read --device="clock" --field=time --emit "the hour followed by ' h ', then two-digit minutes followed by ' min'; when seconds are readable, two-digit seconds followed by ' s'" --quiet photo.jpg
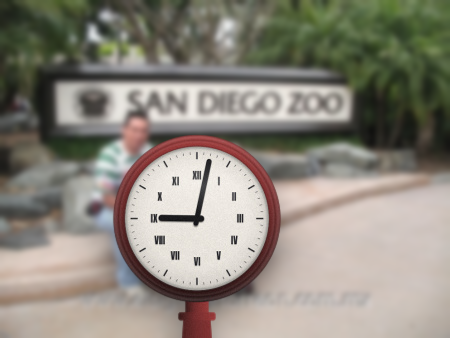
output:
9 h 02 min
